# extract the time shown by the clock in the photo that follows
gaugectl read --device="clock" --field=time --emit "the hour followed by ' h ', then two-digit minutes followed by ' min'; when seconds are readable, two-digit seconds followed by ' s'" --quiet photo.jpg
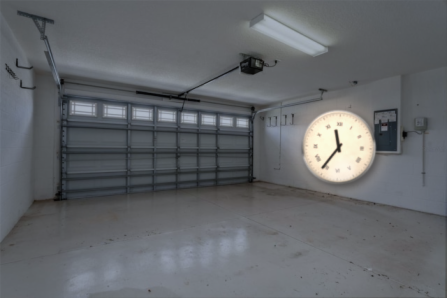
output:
11 h 36 min
